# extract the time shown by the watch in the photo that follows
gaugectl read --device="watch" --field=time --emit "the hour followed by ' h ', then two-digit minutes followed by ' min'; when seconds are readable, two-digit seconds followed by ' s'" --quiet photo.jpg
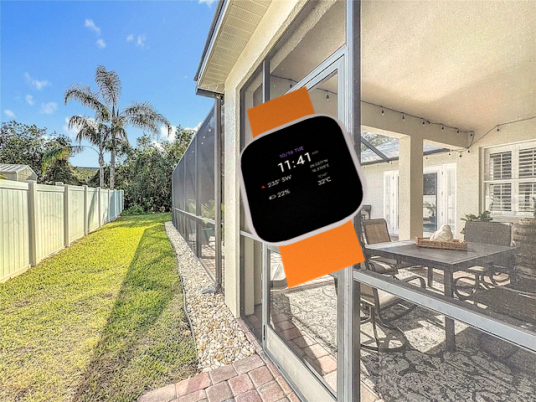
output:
11 h 41 min
